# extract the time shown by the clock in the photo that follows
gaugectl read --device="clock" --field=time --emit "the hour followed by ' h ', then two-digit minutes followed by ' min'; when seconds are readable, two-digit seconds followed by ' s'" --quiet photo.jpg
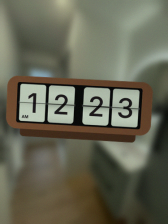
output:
12 h 23 min
